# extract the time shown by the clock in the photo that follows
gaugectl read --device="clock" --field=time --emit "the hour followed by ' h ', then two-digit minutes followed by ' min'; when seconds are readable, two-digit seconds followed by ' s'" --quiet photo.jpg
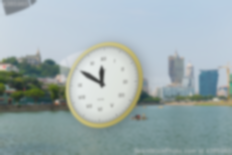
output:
11 h 50 min
